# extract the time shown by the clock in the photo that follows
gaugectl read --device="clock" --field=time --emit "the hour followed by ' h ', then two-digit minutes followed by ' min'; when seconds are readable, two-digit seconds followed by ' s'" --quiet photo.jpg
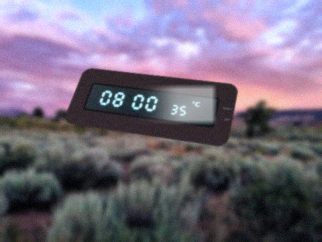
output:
8 h 00 min
